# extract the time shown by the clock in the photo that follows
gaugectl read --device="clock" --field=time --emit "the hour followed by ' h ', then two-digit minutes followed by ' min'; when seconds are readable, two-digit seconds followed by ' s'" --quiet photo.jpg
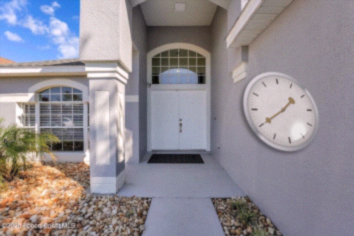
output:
1 h 40 min
